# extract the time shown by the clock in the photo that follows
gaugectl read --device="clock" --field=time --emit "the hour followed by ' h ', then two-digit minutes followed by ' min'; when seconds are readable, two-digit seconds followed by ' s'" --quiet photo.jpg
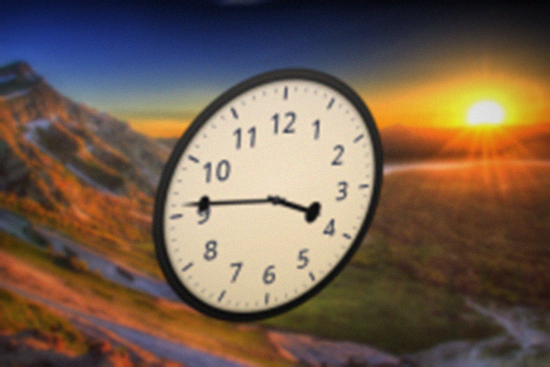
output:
3 h 46 min
